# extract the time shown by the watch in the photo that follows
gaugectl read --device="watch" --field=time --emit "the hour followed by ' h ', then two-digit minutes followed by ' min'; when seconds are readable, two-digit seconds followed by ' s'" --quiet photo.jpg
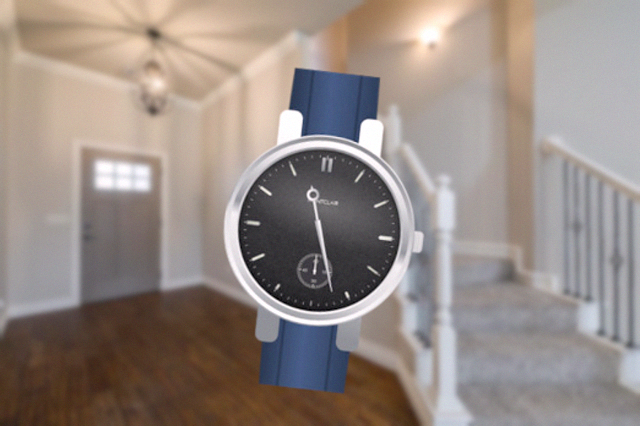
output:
11 h 27 min
